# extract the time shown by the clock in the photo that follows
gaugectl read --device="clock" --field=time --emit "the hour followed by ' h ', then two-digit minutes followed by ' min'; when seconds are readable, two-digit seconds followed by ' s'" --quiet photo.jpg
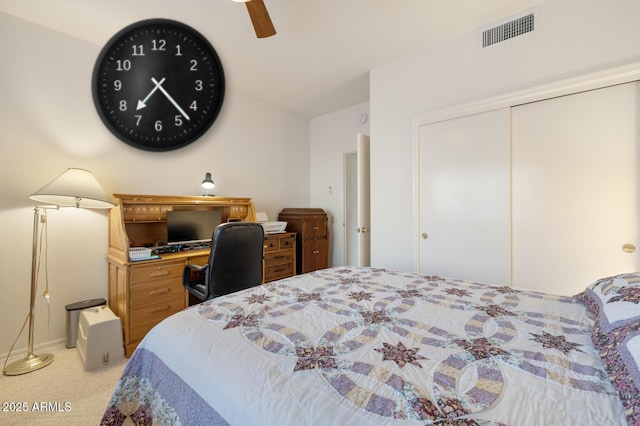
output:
7 h 23 min
